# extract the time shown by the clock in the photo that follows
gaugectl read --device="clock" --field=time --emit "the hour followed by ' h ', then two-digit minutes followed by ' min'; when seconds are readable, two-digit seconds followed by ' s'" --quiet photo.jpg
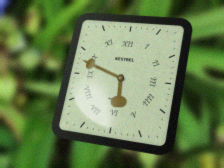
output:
5 h 48 min
